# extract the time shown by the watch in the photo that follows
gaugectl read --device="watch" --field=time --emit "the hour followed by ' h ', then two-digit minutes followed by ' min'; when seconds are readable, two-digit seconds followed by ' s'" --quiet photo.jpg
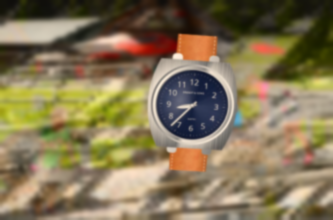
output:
8 h 37 min
